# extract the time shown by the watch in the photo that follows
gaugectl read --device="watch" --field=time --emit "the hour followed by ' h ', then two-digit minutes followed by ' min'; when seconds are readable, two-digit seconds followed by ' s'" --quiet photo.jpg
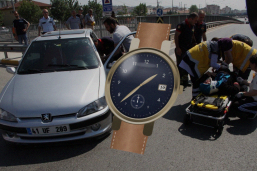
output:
1 h 37 min
